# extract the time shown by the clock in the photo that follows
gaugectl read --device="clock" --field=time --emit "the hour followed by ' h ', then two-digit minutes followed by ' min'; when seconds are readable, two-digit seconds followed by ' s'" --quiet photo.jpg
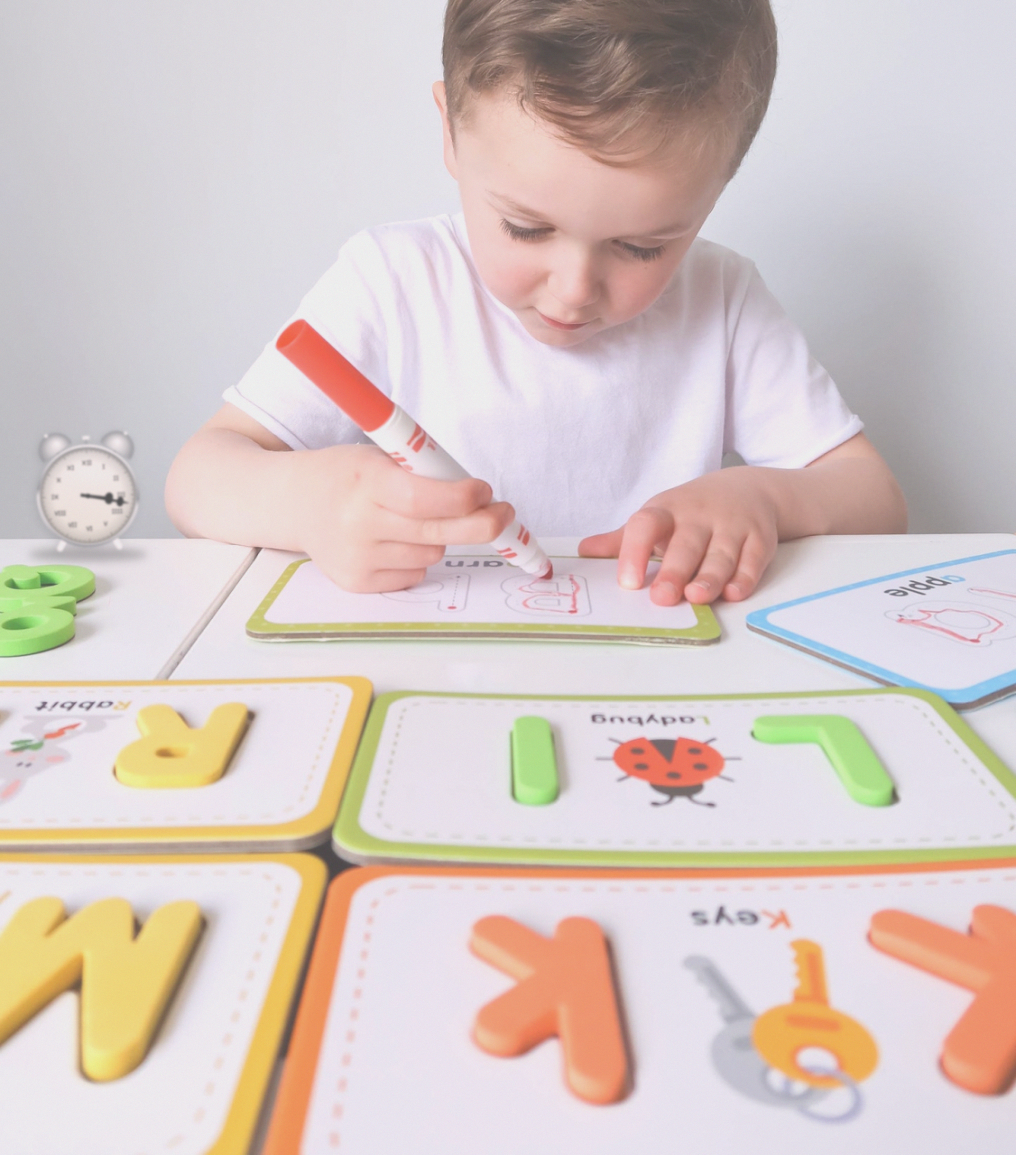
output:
3 h 17 min
